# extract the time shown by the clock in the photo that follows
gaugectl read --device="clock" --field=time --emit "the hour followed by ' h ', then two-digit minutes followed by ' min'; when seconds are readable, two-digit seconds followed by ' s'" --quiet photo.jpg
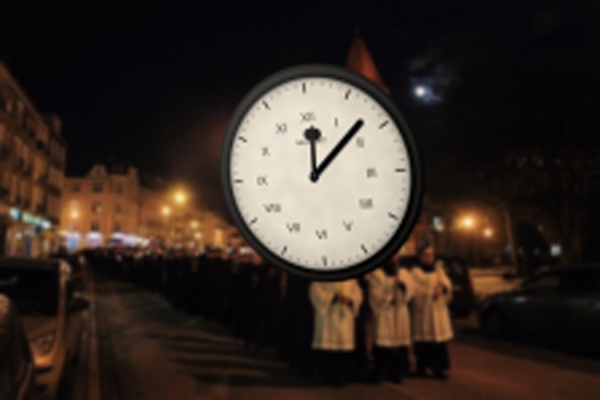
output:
12 h 08 min
